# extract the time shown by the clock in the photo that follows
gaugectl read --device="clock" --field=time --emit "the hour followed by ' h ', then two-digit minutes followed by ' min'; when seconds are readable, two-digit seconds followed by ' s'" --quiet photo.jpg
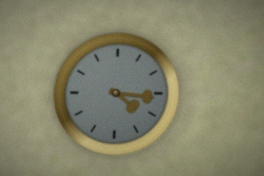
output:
4 h 16 min
